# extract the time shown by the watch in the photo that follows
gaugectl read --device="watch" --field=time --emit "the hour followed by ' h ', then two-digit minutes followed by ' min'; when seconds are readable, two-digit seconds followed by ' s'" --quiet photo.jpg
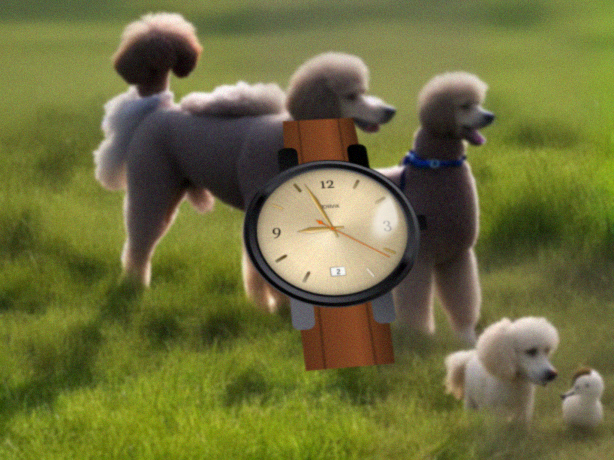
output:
8 h 56 min 21 s
